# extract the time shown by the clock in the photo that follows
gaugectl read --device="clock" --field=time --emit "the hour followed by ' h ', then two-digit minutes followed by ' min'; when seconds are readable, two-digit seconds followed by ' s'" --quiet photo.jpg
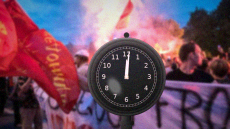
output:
12 h 01 min
